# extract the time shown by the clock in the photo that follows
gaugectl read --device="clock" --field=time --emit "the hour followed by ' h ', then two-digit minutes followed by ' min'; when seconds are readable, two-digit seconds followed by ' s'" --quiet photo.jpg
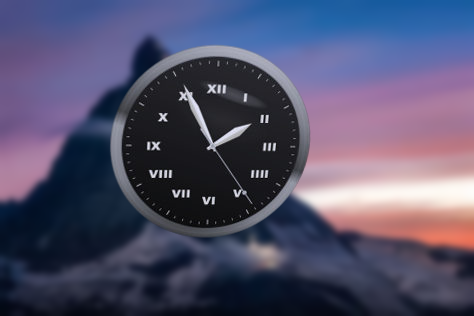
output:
1 h 55 min 24 s
